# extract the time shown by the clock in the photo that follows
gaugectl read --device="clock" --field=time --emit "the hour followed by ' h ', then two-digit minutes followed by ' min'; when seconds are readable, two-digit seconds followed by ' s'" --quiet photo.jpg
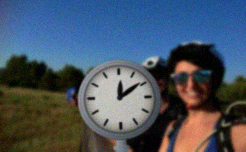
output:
12 h 09 min
